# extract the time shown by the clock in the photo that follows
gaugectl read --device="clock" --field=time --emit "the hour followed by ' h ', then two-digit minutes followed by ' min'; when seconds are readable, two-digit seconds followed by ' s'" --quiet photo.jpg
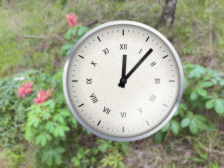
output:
12 h 07 min
